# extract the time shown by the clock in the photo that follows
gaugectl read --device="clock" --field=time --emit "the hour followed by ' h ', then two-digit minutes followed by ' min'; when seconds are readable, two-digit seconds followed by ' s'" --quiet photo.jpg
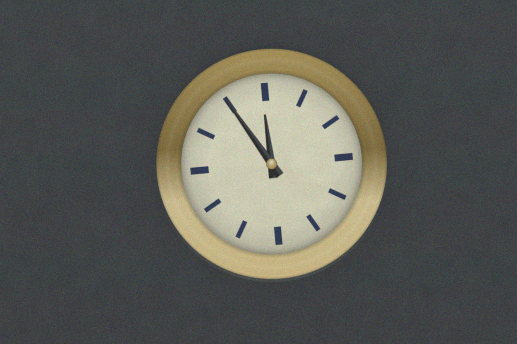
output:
11 h 55 min
